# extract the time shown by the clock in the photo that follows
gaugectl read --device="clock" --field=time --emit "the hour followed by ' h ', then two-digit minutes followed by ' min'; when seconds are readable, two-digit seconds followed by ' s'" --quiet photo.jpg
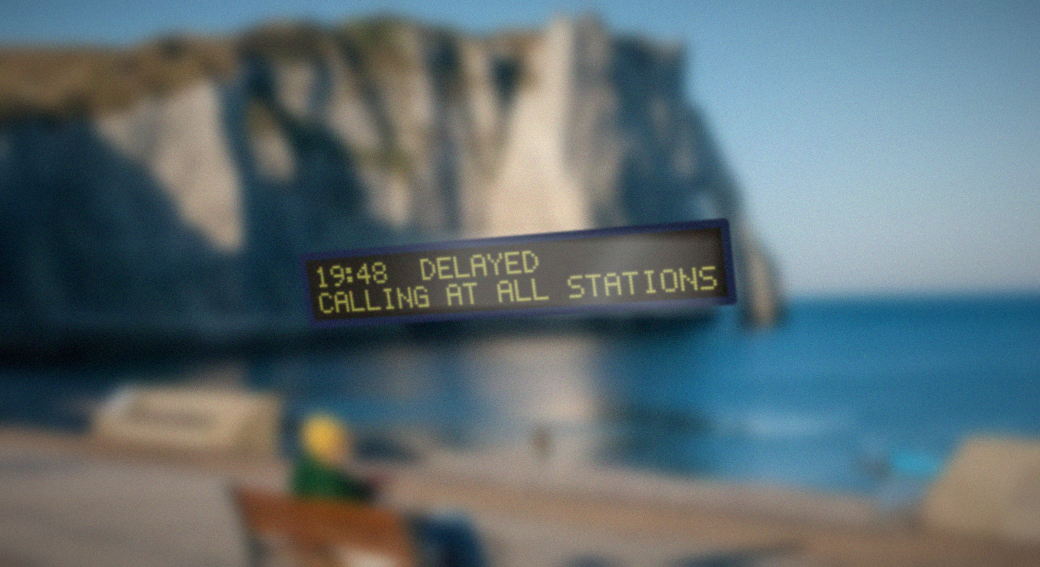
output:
19 h 48 min
